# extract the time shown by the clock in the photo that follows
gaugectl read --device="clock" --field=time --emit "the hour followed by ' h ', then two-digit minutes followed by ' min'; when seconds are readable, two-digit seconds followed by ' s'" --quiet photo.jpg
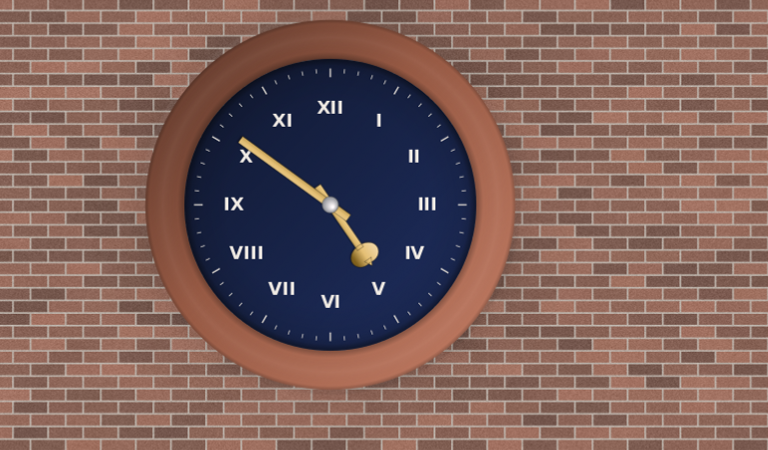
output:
4 h 51 min
